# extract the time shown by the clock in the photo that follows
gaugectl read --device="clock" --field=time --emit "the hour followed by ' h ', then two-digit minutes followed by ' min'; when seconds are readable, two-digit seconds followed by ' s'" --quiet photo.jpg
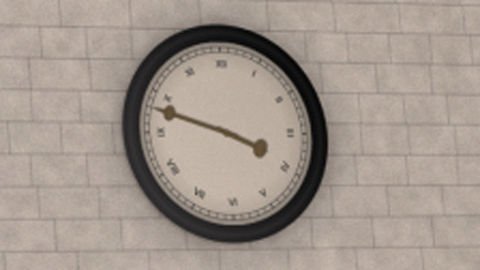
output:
3 h 48 min
